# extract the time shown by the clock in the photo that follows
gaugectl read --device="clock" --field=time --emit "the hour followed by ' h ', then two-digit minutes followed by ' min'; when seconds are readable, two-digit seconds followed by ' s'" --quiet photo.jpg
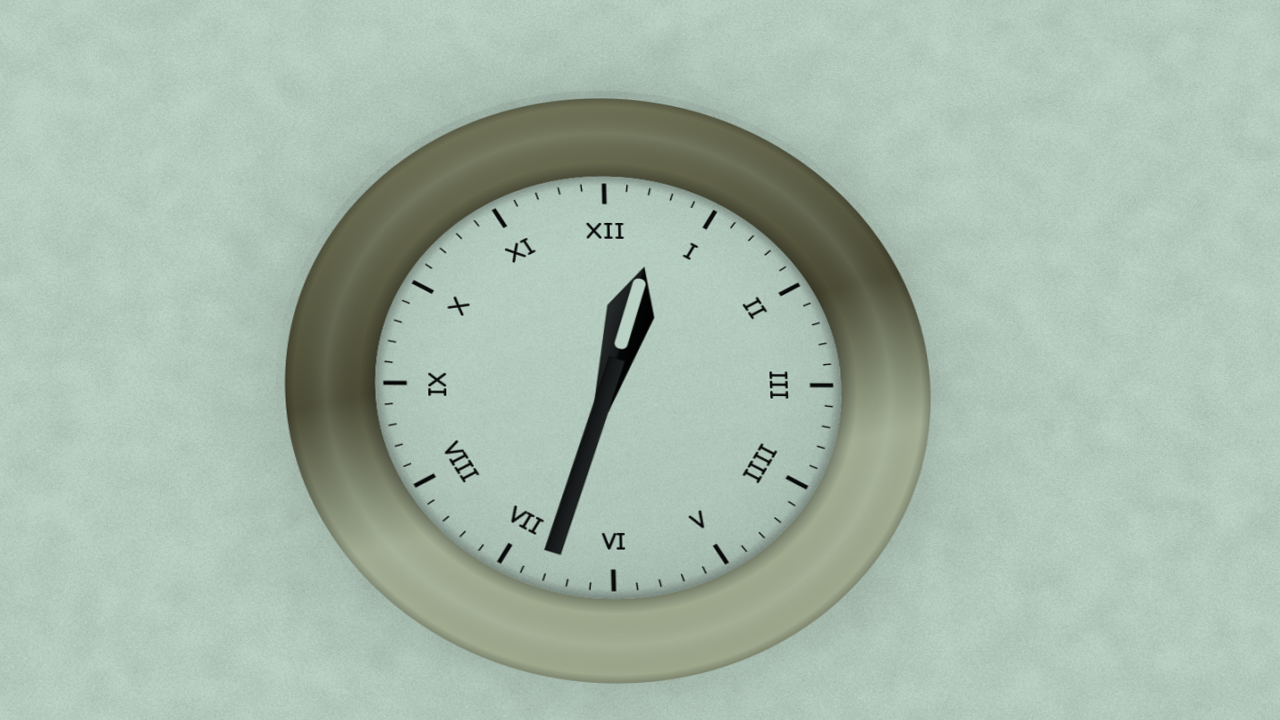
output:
12 h 33 min
